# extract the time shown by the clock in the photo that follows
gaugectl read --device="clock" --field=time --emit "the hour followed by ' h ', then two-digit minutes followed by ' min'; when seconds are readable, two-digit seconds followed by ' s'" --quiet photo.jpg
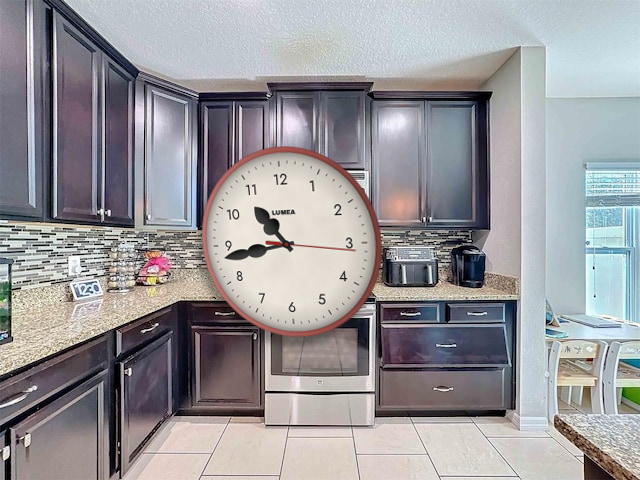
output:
10 h 43 min 16 s
